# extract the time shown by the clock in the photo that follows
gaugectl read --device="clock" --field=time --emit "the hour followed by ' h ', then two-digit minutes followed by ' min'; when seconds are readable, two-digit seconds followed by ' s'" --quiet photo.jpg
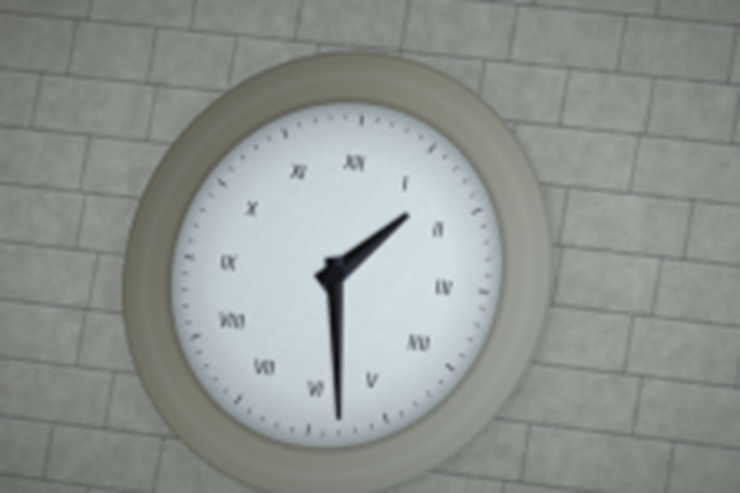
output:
1 h 28 min
